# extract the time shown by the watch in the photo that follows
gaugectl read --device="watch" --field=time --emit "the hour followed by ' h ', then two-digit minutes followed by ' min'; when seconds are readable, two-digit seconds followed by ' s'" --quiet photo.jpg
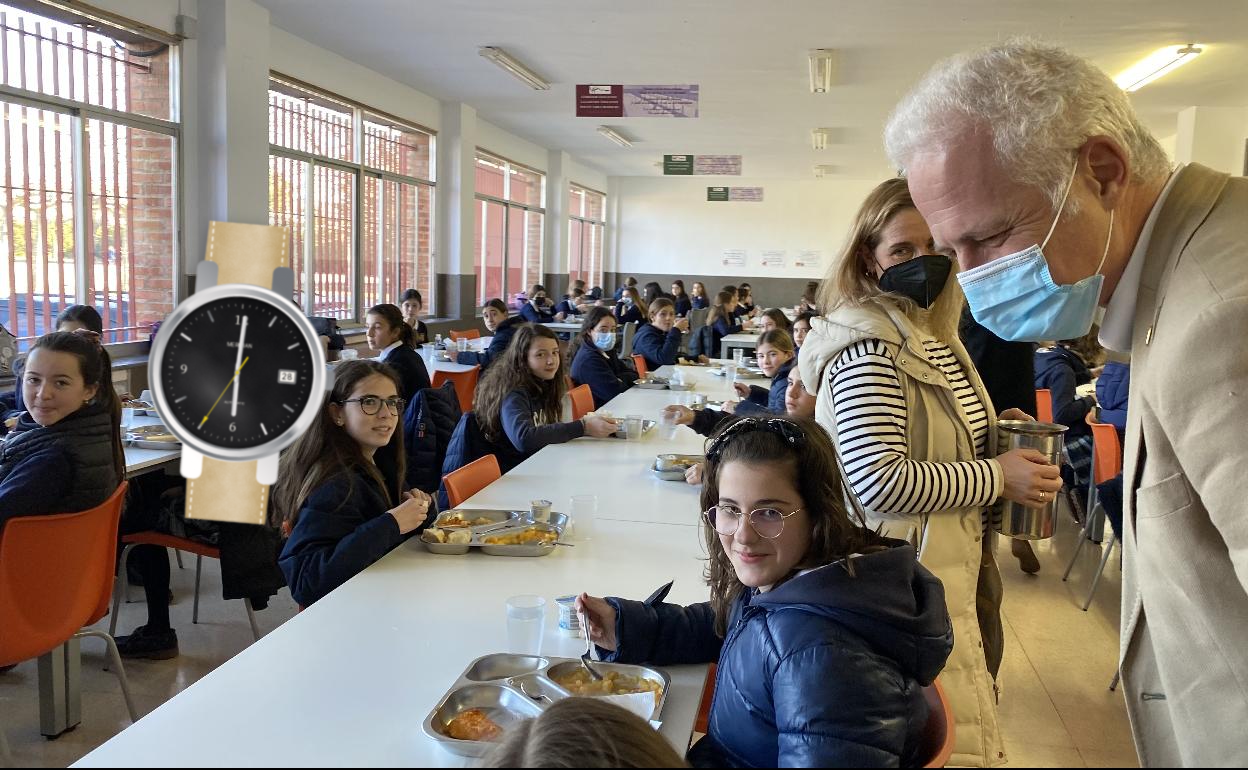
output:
6 h 00 min 35 s
